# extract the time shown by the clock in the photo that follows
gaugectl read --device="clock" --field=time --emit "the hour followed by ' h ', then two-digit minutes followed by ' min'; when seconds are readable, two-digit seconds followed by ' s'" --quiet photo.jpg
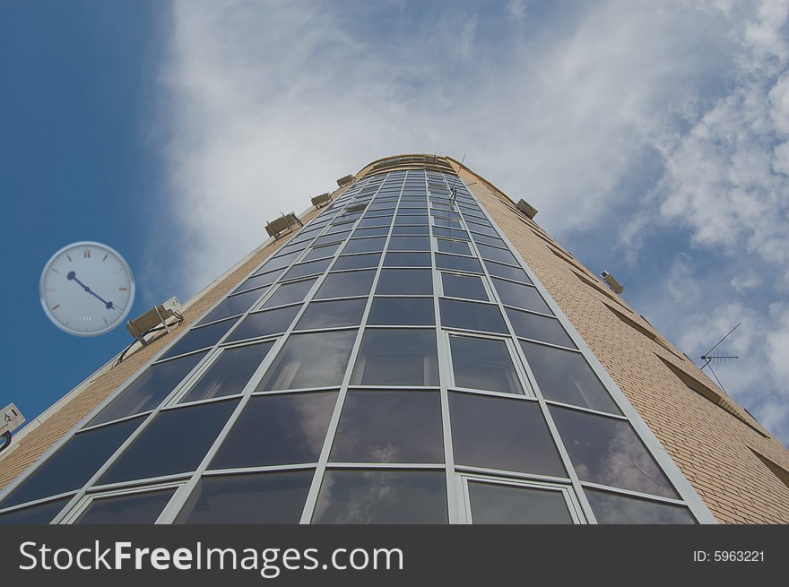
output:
10 h 21 min
